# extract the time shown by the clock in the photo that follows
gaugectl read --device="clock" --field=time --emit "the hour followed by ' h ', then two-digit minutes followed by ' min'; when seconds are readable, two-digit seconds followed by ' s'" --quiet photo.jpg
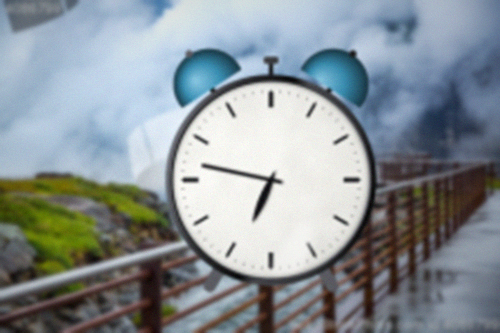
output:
6 h 47 min
